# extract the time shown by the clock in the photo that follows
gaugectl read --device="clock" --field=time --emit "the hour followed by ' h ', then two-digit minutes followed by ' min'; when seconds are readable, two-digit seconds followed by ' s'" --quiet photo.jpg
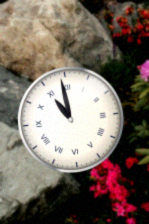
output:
10 h 59 min
